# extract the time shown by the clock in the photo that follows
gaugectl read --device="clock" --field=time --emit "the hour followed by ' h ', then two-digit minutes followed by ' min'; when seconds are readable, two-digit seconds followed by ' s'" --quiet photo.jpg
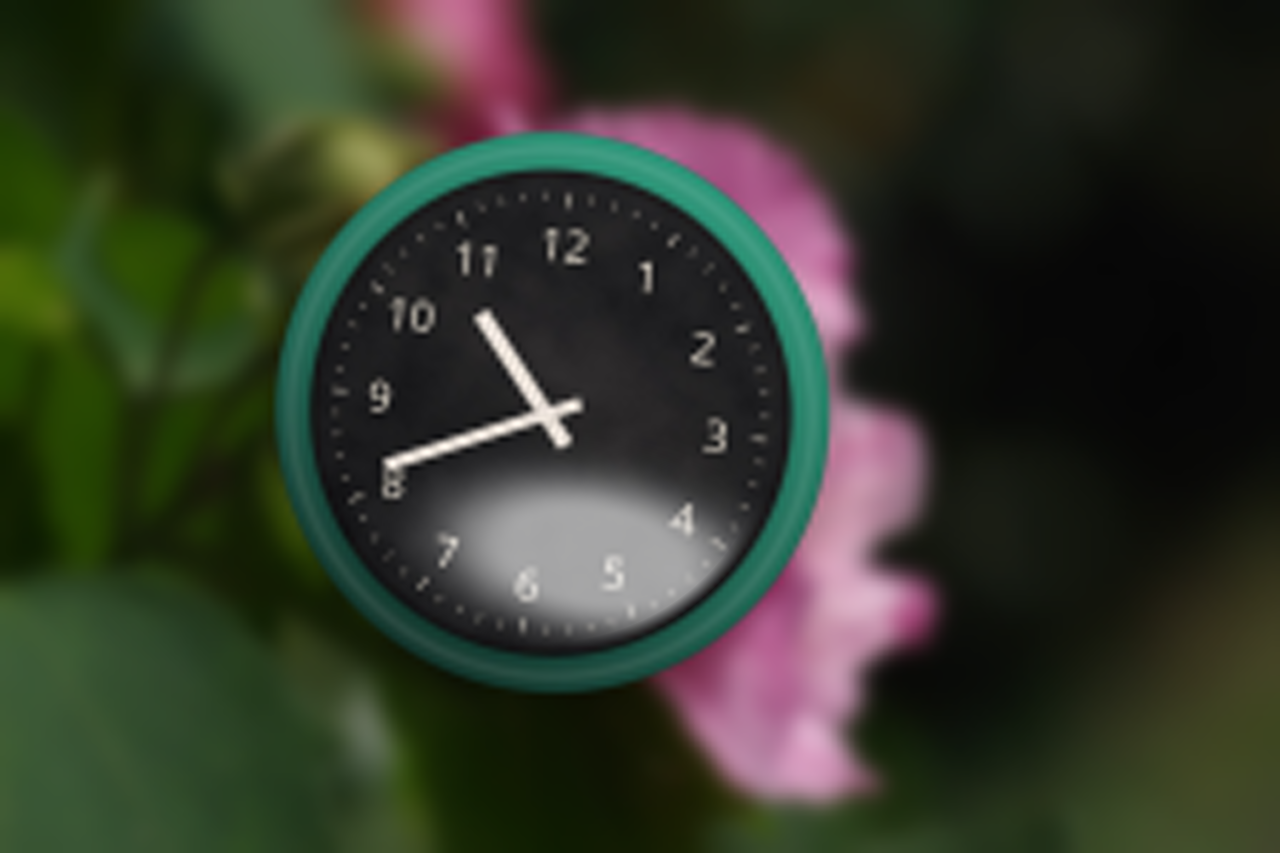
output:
10 h 41 min
